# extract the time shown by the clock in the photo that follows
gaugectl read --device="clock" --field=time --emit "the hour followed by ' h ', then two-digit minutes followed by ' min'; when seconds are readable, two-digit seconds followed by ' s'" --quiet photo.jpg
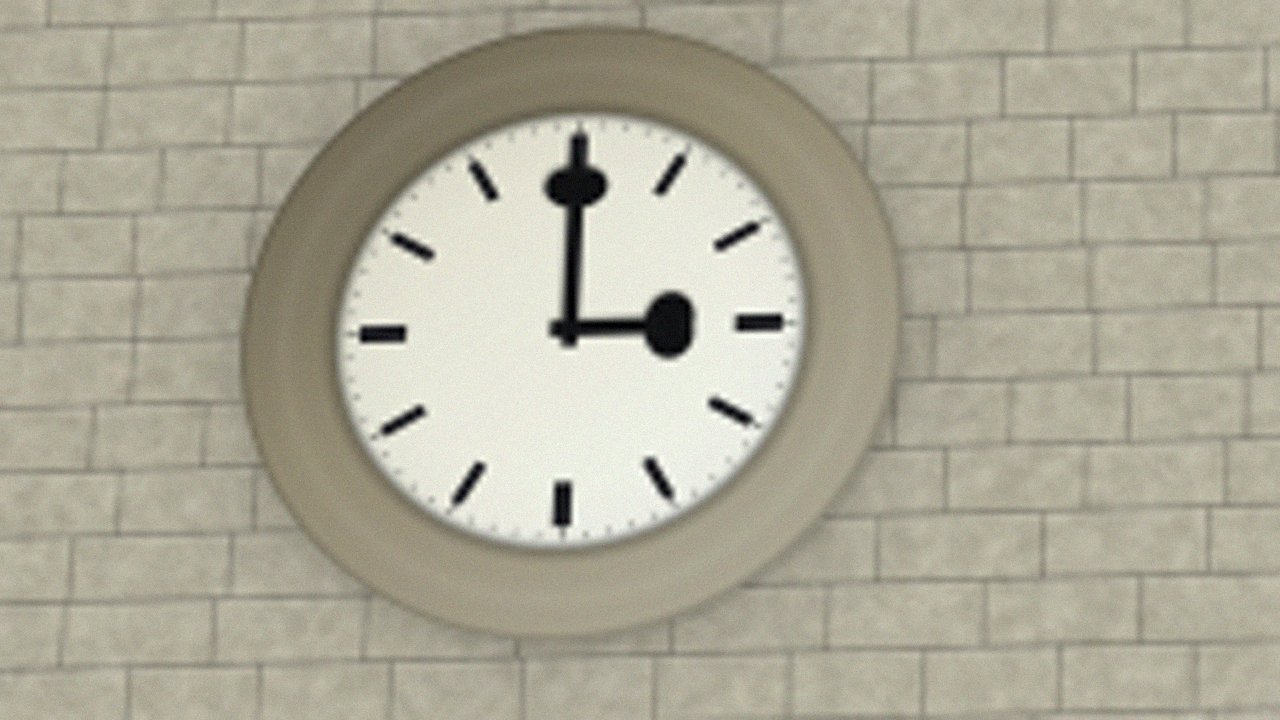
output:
3 h 00 min
